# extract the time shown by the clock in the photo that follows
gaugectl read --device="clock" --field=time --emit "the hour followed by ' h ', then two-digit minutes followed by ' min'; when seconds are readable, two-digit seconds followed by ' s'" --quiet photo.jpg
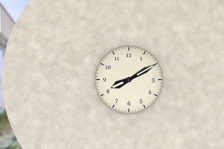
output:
8 h 10 min
